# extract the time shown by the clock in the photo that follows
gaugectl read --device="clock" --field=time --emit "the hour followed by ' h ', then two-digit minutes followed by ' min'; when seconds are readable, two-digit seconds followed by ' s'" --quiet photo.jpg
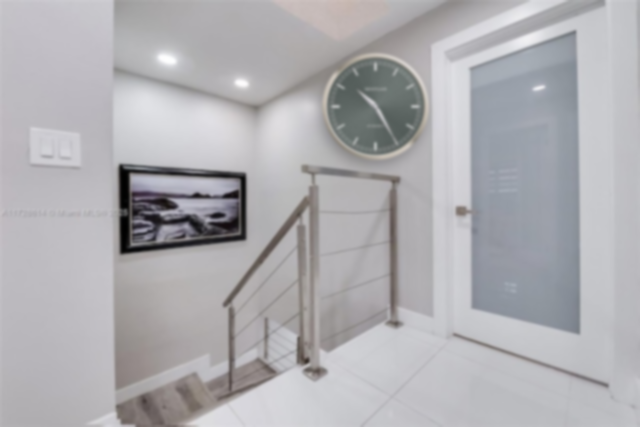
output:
10 h 25 min
